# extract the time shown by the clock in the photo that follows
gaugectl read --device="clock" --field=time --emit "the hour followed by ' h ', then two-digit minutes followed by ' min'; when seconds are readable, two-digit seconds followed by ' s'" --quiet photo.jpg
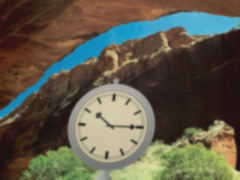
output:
10 h 15 min
